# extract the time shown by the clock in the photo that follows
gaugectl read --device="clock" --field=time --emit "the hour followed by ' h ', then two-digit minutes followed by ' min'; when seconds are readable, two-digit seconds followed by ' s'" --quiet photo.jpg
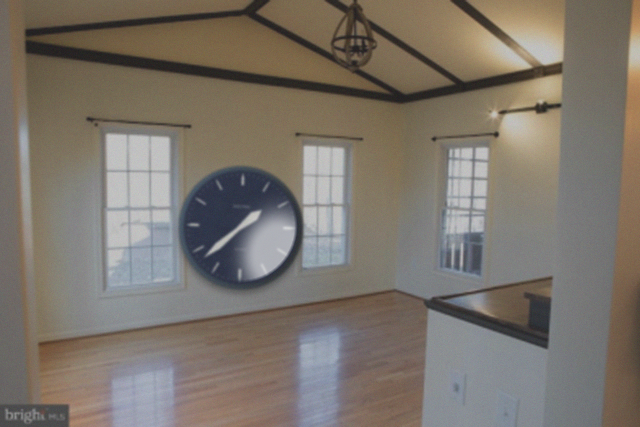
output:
1 h 38 min
